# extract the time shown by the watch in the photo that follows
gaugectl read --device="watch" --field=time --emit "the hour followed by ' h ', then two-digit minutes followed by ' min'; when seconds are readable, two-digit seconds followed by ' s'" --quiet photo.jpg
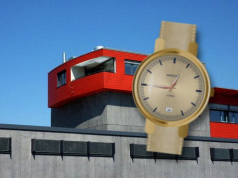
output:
12 h 45 min
